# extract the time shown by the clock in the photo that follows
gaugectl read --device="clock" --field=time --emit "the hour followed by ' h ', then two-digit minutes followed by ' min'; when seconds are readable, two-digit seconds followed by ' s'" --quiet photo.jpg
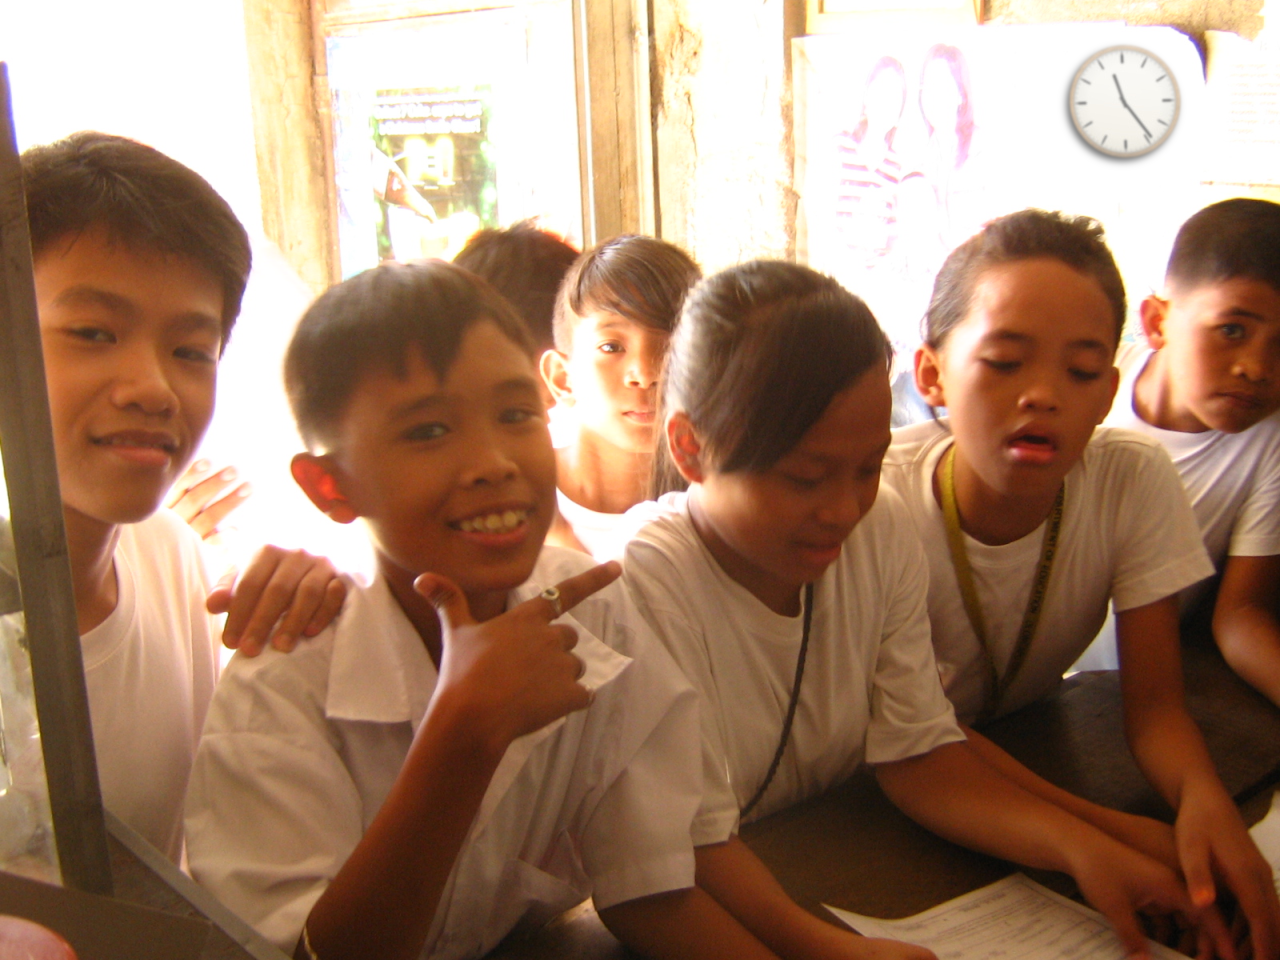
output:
11 h 24 min
